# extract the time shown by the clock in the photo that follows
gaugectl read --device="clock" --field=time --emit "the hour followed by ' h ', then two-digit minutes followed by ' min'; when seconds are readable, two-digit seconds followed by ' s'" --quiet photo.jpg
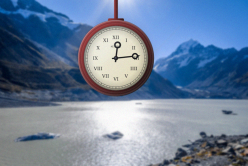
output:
12 h 14 min
